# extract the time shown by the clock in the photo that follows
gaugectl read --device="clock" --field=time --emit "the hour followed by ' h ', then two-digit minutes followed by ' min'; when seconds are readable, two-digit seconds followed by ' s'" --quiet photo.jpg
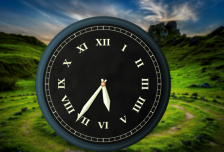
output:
5 h 36 min
